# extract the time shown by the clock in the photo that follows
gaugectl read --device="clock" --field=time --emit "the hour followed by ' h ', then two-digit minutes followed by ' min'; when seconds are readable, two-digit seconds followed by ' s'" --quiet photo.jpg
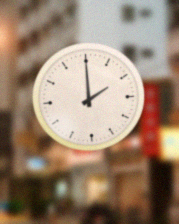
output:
2 h 00 min
